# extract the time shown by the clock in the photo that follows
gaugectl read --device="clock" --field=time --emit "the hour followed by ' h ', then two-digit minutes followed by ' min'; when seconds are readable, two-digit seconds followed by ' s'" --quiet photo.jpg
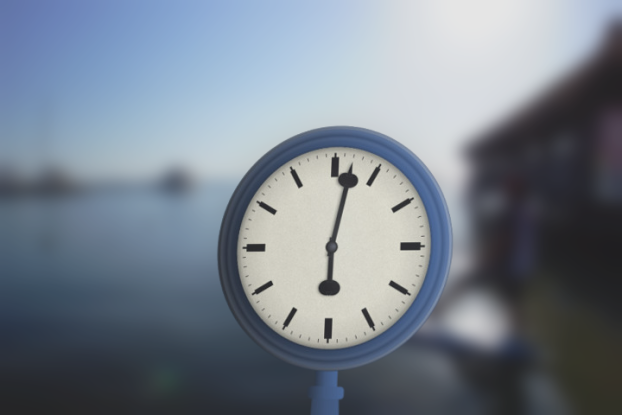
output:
6 h 02 min
